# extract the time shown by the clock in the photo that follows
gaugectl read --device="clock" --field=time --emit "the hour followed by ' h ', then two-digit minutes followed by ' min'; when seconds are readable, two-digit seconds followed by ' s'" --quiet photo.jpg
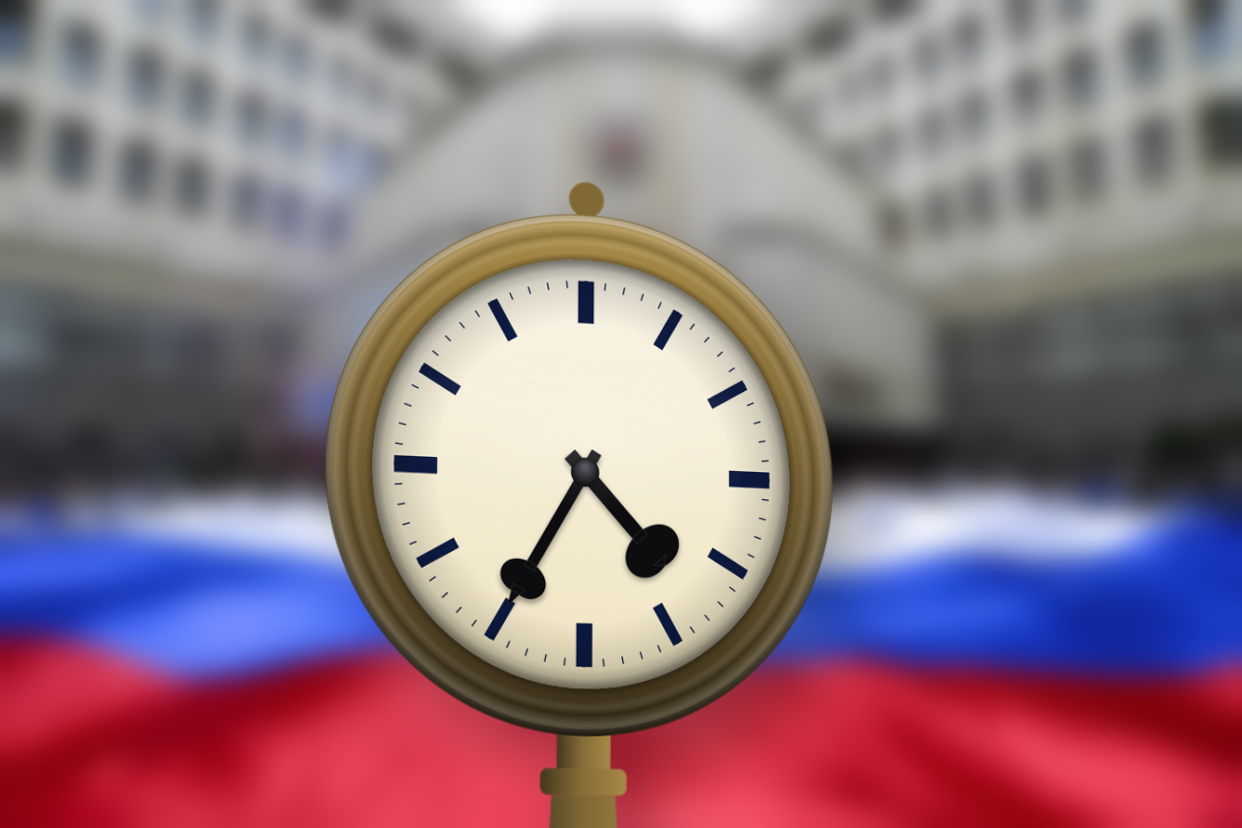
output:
4 h 35 min
